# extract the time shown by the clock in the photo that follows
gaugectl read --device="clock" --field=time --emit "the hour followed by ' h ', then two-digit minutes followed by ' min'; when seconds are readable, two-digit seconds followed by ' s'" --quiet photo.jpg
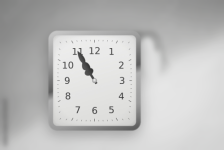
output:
10 h 55 min
